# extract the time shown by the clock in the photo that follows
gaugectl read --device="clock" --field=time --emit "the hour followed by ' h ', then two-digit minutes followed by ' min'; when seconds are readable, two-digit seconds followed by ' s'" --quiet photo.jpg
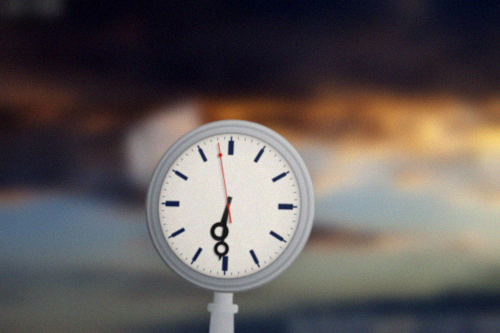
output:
6 h 30 min 58 s
